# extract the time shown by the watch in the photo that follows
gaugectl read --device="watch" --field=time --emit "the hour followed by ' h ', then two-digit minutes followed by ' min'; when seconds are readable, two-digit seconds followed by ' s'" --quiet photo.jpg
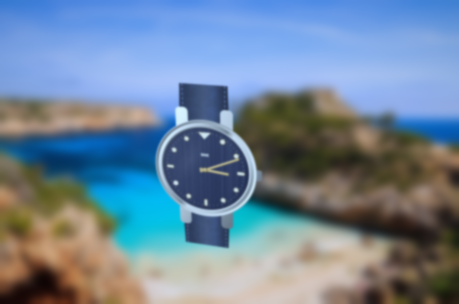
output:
3 h 11 min
